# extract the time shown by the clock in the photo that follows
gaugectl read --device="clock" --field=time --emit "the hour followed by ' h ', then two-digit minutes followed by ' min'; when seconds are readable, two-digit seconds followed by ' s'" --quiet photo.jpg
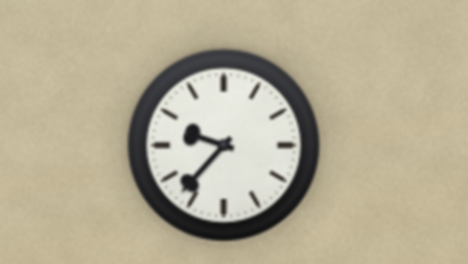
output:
9 h 37 min
